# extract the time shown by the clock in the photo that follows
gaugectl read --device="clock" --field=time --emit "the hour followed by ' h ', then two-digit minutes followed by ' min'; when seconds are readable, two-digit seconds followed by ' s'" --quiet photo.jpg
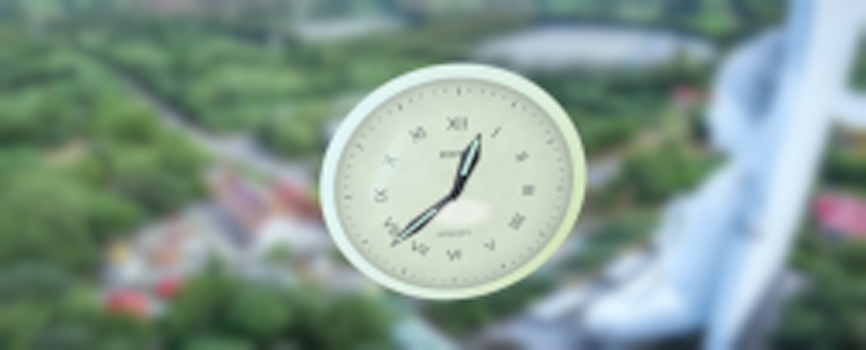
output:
12 h 38 min
